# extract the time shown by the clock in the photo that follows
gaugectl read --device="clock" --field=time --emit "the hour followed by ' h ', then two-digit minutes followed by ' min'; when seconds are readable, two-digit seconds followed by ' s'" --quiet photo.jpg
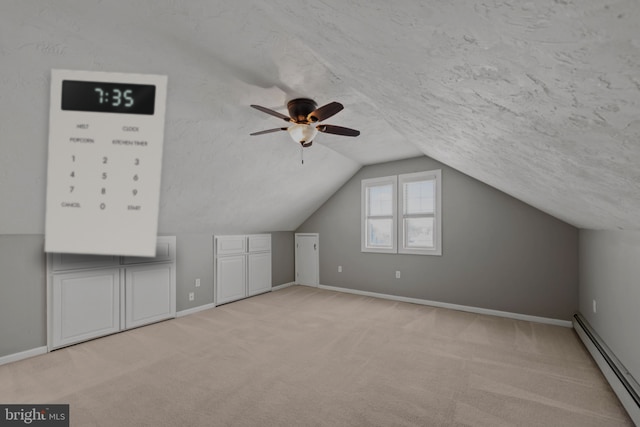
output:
7 h 35 min
